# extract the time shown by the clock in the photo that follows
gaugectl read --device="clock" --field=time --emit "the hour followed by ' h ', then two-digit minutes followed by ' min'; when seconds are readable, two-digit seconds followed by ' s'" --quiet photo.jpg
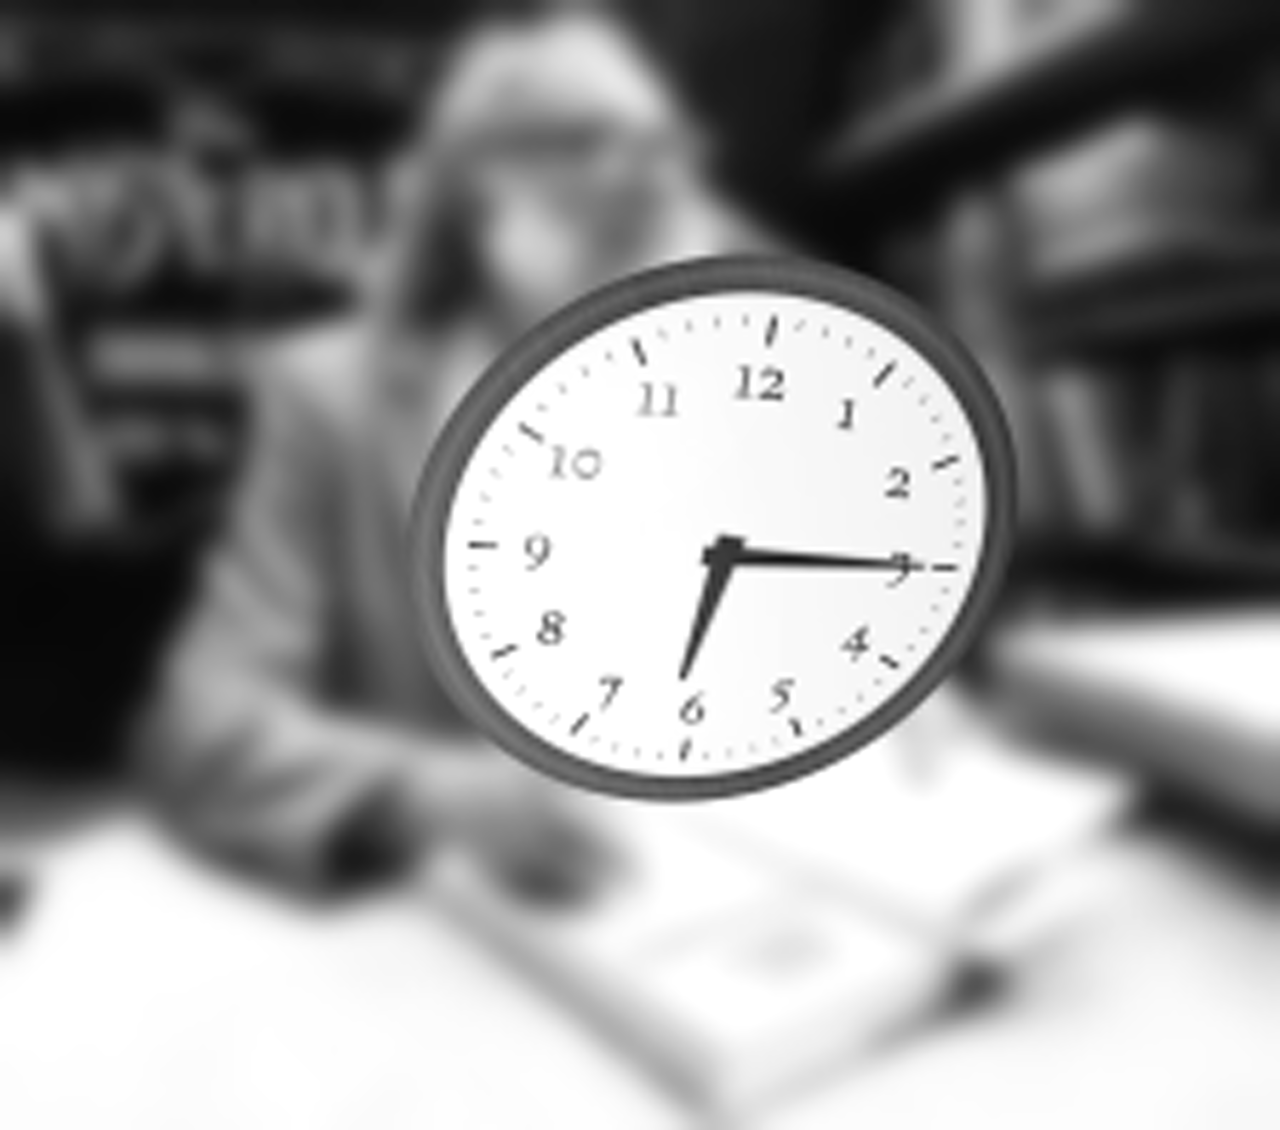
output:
6 h 15 min
